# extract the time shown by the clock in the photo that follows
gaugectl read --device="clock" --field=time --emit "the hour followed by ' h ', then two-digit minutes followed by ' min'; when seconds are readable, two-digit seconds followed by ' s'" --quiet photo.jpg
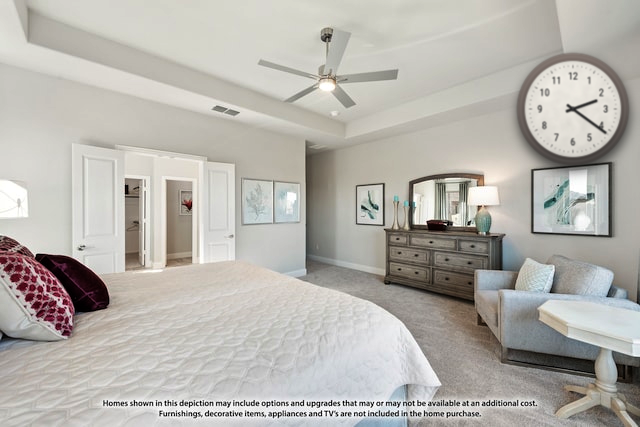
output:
2 h 21 min
